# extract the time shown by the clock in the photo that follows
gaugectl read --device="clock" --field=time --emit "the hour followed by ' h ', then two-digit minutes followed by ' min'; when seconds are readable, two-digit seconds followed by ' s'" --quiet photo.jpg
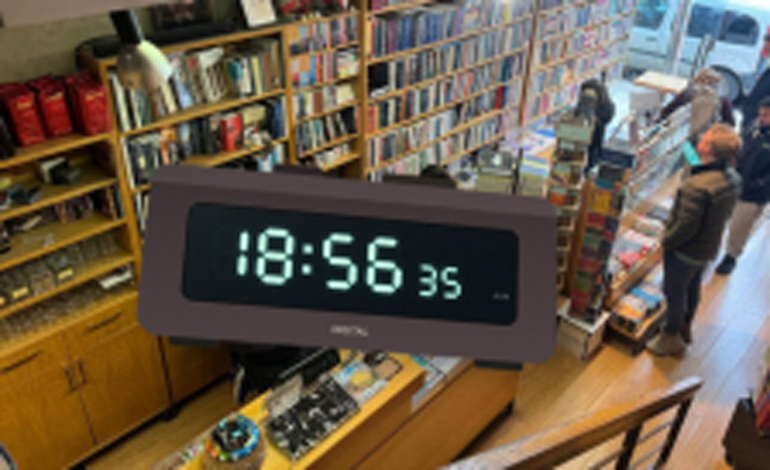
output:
18 h 56 min 35 s
